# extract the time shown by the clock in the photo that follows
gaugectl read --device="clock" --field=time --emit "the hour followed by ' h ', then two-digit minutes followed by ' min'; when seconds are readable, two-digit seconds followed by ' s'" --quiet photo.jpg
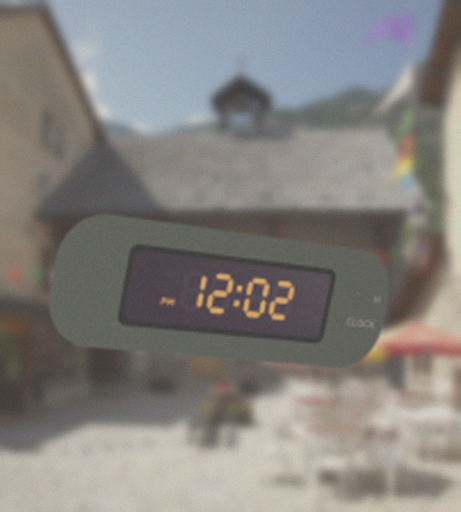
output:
12 h 02 min
